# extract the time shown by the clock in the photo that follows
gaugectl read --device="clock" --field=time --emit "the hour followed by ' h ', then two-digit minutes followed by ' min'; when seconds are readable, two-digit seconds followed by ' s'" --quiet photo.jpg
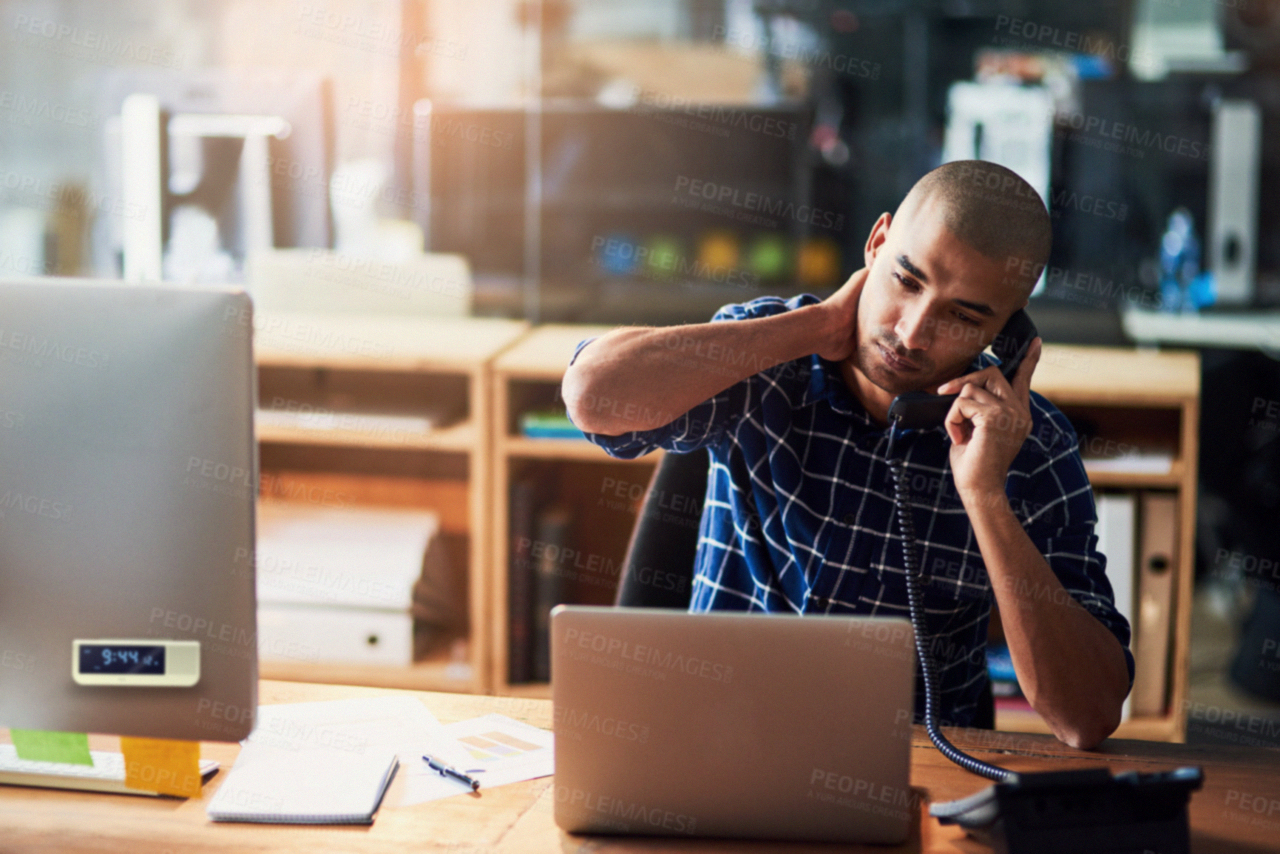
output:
9 h 44 min
